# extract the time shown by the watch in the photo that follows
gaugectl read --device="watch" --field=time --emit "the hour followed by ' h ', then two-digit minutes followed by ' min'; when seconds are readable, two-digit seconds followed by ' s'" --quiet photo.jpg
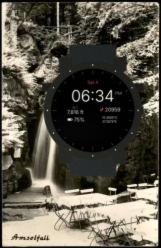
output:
6 h 34 min
